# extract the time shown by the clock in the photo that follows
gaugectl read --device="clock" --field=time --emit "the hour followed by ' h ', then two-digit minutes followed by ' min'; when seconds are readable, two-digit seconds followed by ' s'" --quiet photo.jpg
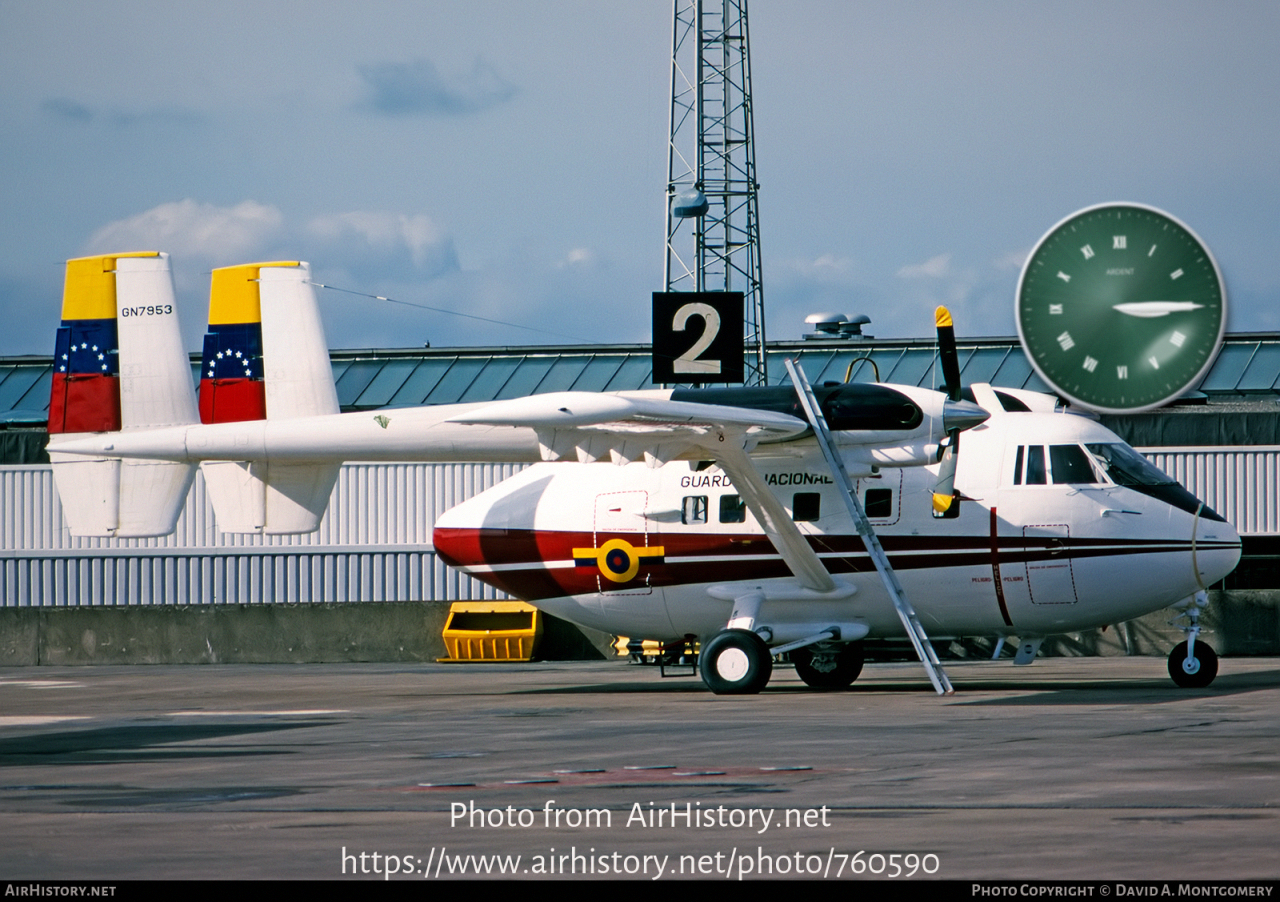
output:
3 h 15 min
